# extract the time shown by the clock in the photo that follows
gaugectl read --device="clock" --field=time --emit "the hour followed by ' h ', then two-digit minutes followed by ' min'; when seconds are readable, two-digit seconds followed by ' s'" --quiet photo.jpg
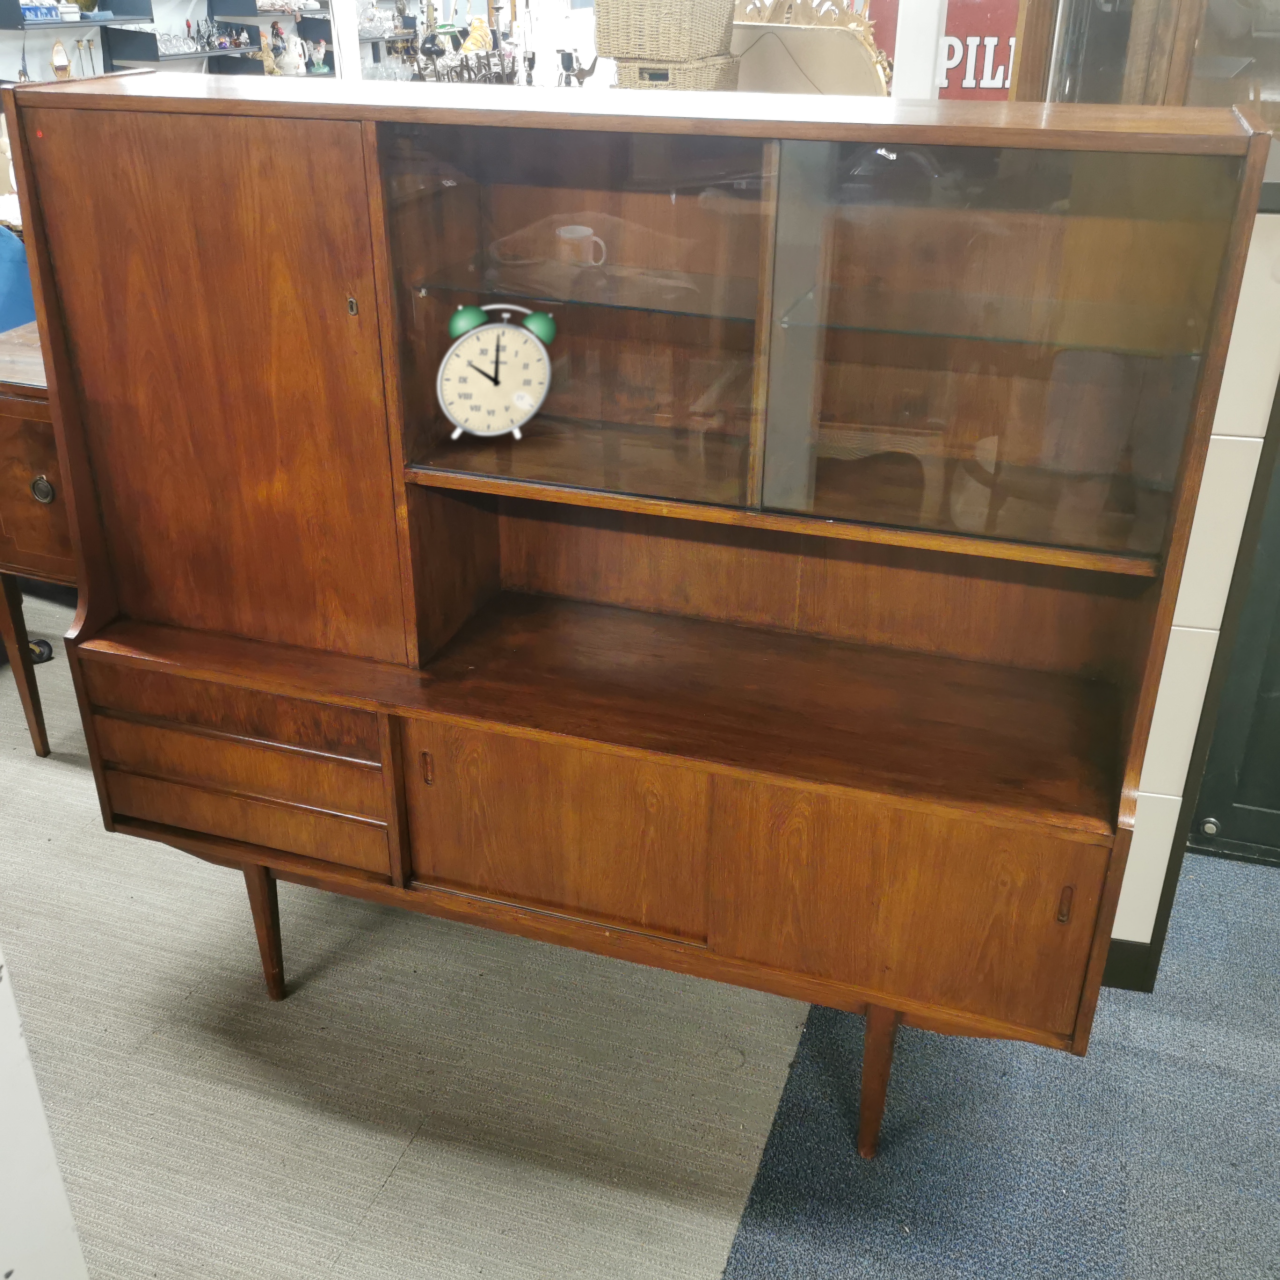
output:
9 h 59 min
